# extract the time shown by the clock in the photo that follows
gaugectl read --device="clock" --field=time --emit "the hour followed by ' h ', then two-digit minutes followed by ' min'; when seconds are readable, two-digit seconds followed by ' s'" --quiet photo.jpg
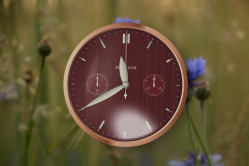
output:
11 h 40 min
